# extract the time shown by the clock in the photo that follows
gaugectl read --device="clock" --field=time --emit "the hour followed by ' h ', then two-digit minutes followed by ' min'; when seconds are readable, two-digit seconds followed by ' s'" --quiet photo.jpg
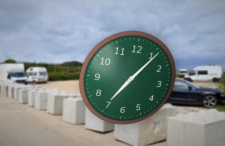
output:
7 h 06 min
